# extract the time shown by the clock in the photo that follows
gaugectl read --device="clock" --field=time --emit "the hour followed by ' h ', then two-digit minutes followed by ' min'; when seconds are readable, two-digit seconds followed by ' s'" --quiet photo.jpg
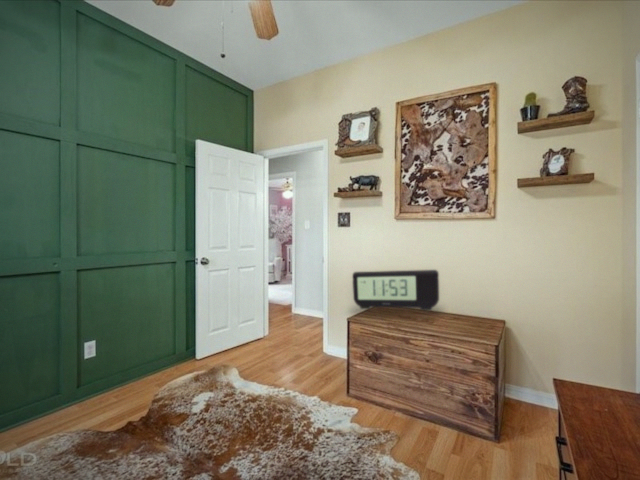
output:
11 h 53 min
